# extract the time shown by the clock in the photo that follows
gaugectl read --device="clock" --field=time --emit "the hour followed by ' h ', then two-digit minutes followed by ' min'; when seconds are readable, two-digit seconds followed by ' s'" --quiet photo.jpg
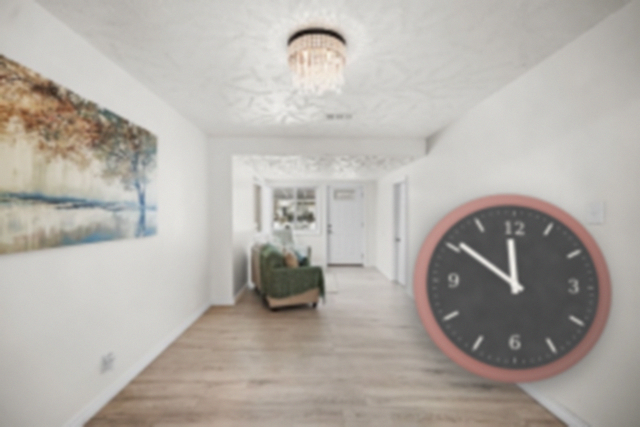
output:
11 h 51 min
